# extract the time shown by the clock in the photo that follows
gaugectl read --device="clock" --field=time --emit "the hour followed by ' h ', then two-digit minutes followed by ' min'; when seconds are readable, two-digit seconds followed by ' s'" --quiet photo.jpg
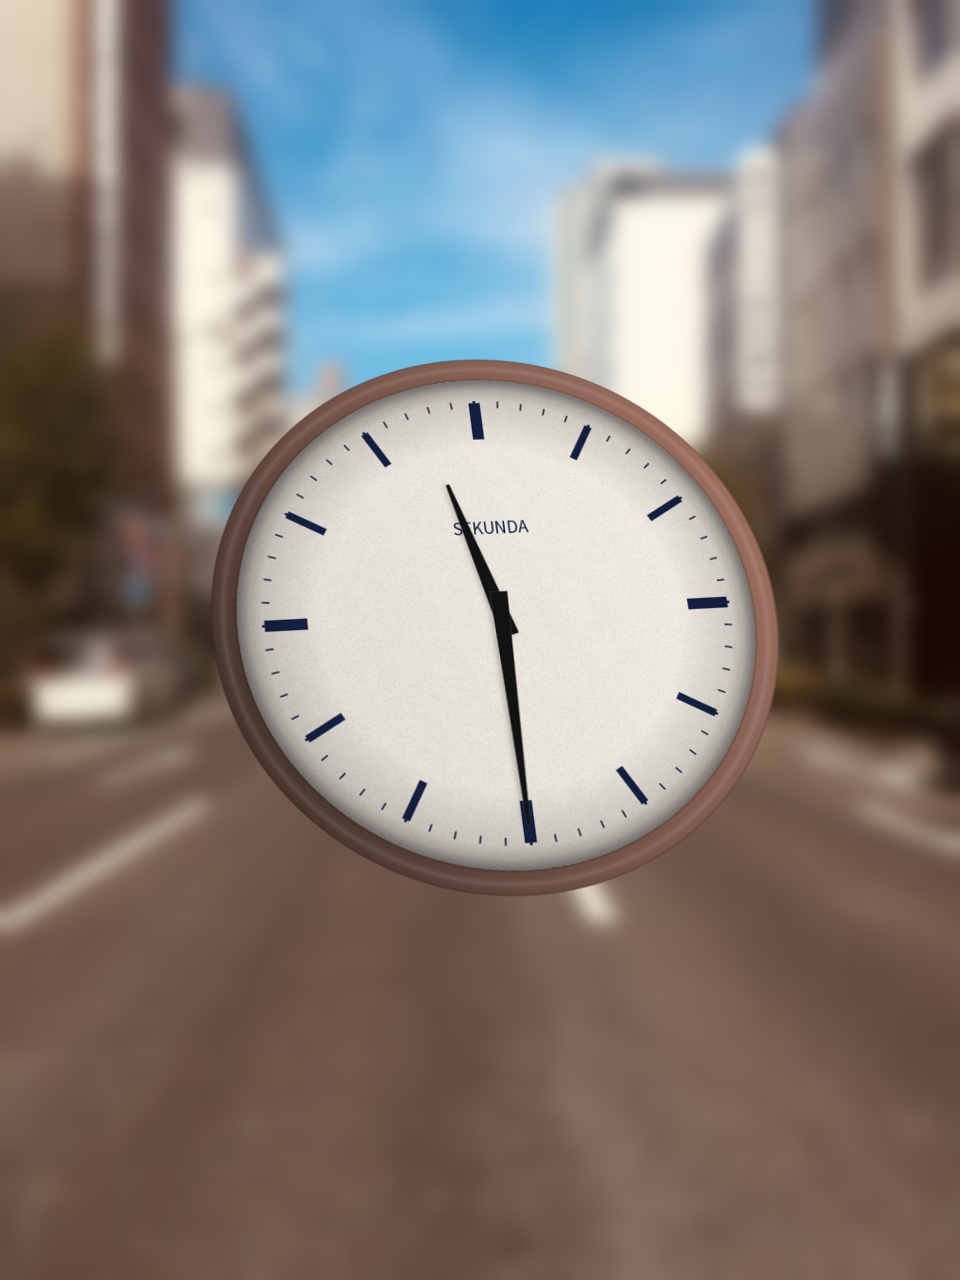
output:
11 h 30 min
